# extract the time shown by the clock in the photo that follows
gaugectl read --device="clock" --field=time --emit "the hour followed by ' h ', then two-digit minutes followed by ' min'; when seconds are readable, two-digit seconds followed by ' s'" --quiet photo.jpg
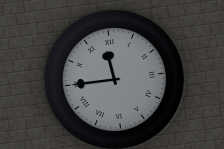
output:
11 h 45 min
